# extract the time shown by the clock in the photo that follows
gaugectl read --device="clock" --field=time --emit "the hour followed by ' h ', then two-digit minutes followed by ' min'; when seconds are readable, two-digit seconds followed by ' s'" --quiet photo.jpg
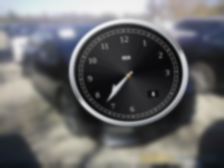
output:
7 h 37 min
